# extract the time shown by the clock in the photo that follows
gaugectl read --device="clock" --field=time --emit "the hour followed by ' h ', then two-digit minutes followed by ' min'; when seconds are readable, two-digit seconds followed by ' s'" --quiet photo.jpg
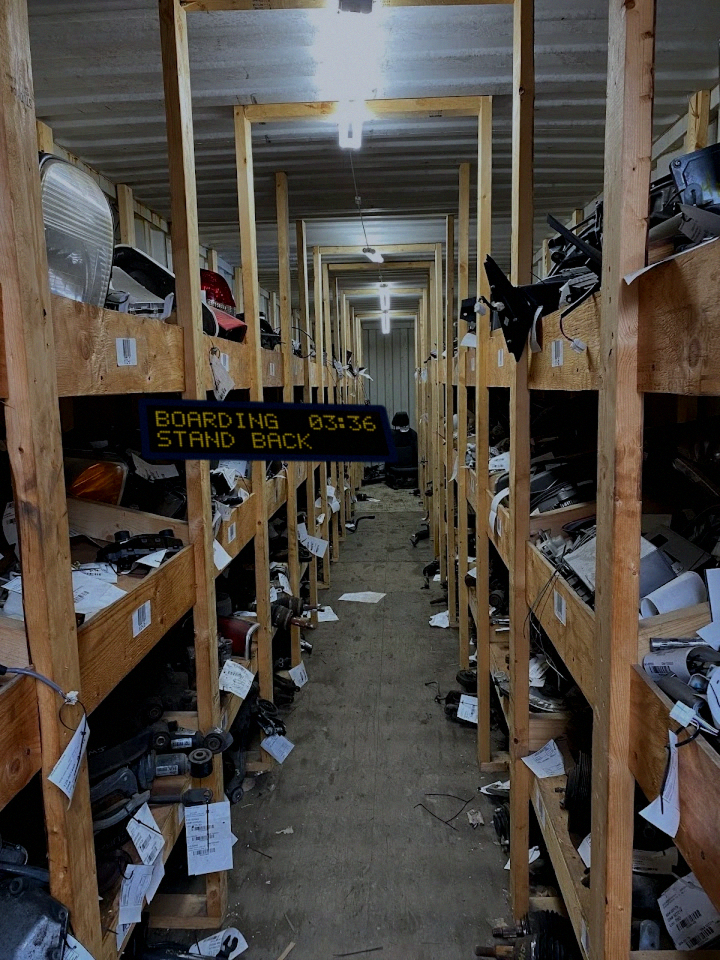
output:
3 h 36 min
